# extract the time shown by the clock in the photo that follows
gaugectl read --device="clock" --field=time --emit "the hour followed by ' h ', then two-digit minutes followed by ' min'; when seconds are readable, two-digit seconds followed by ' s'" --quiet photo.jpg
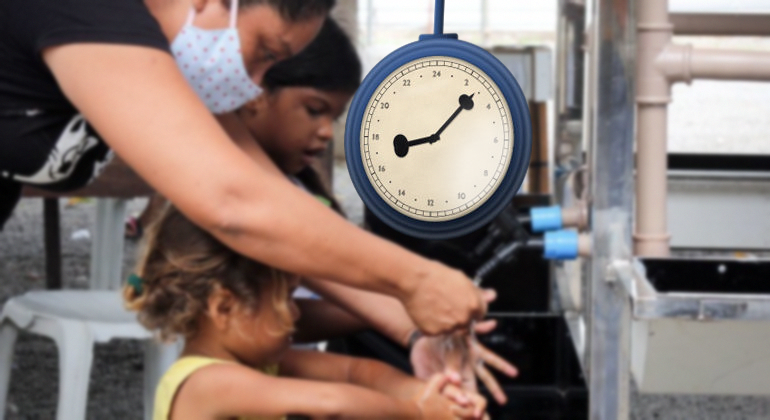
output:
17 h 07 min
